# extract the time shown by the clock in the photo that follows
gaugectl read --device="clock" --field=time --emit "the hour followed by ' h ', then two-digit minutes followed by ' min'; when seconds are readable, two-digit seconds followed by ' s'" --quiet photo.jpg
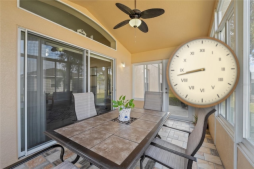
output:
8 h 43 min
